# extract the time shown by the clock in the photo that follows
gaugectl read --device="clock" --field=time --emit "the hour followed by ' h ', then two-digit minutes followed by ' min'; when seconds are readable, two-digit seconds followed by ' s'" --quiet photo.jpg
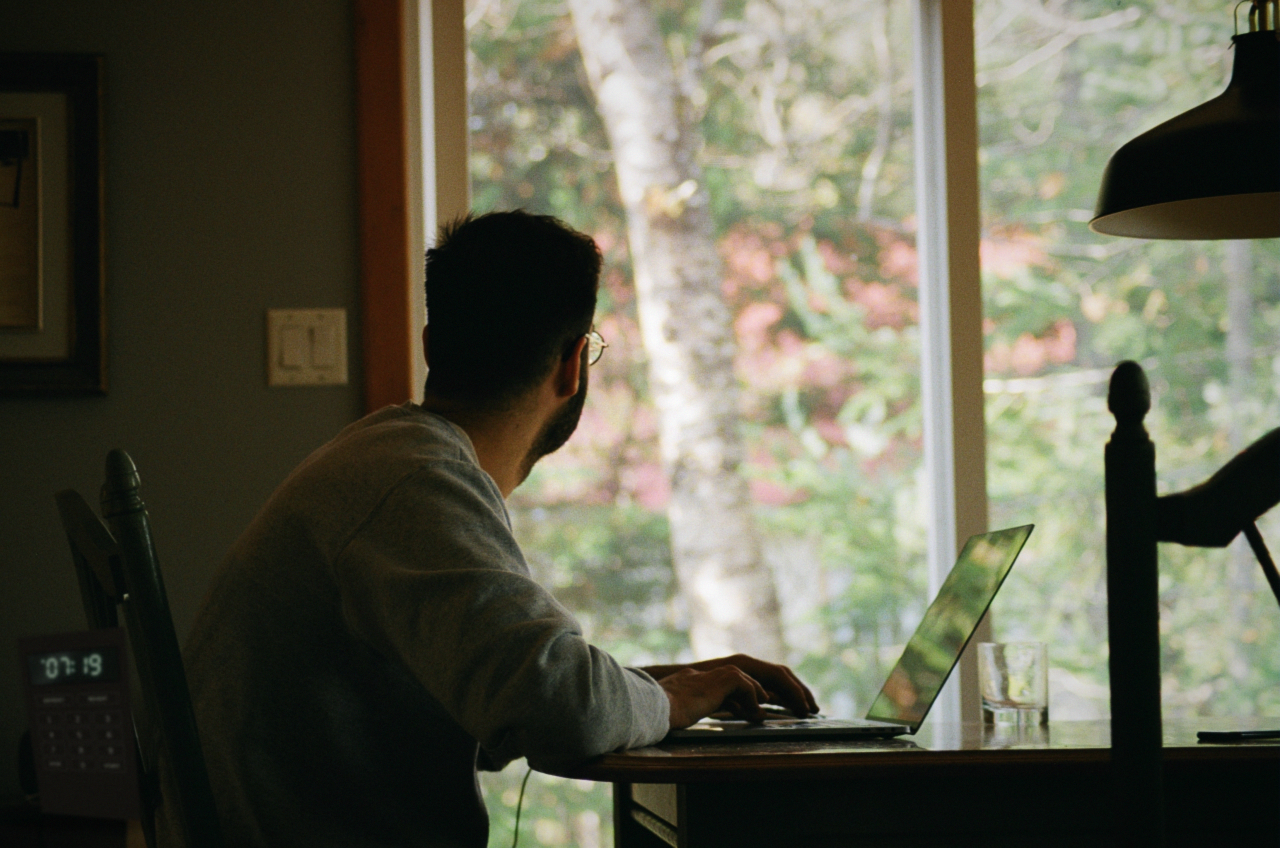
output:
7 h 19 min
